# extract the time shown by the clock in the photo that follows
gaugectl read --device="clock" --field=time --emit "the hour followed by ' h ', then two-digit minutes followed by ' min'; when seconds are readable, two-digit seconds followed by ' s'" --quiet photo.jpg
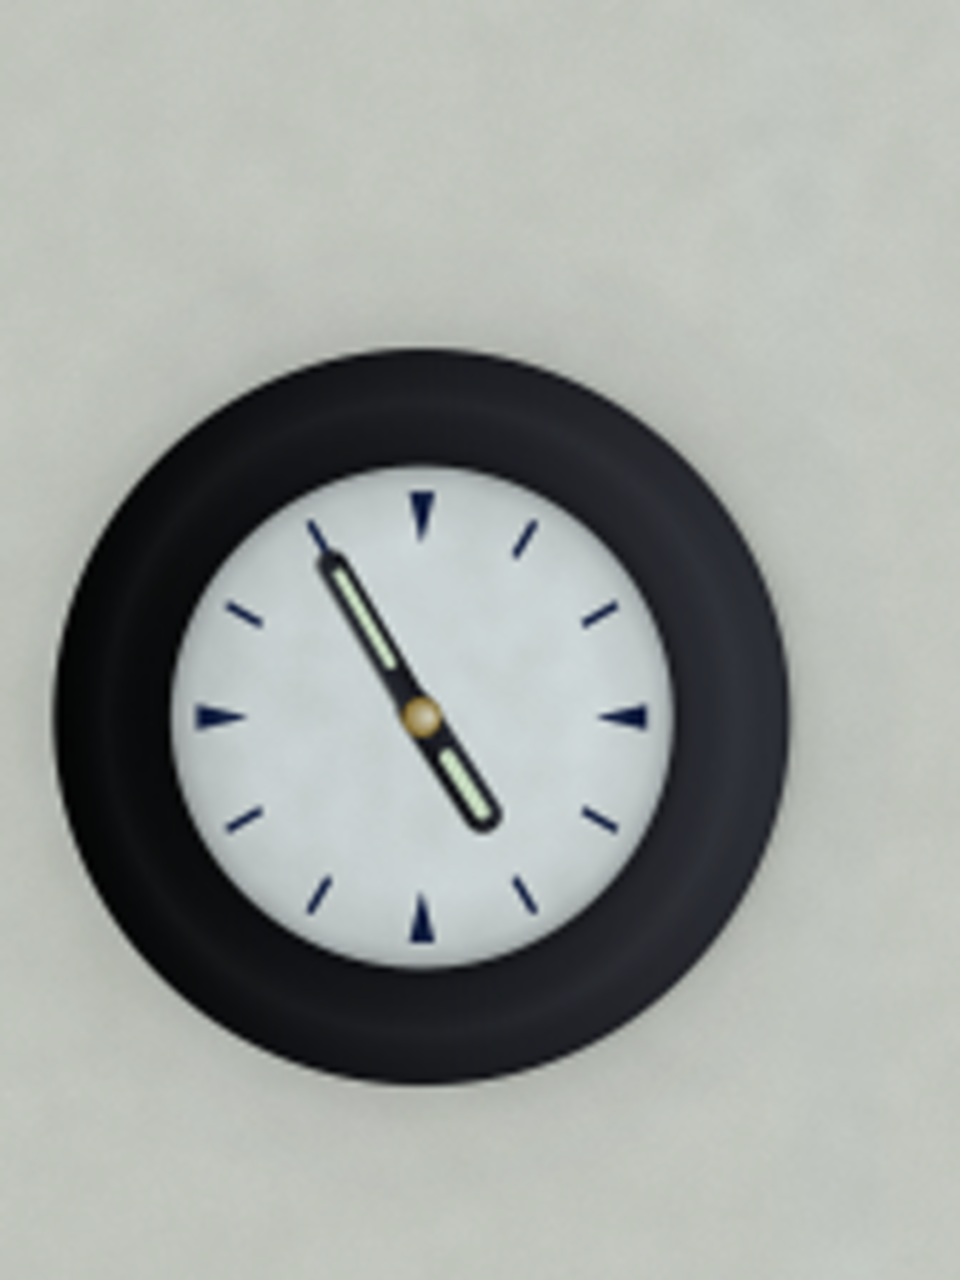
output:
4 h 55 min
